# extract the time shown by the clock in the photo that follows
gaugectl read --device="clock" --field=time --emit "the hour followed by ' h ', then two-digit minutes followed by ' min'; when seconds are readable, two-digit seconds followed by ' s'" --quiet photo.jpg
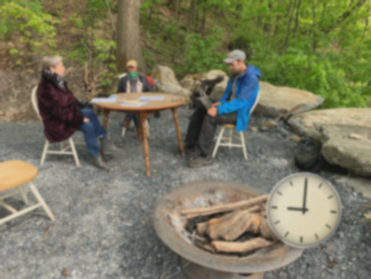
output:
9 h 00 min
